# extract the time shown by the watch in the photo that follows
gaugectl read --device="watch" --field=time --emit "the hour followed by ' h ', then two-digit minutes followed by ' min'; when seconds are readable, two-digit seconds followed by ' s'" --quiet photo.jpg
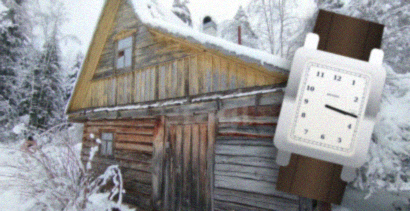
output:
3 h 16 min
